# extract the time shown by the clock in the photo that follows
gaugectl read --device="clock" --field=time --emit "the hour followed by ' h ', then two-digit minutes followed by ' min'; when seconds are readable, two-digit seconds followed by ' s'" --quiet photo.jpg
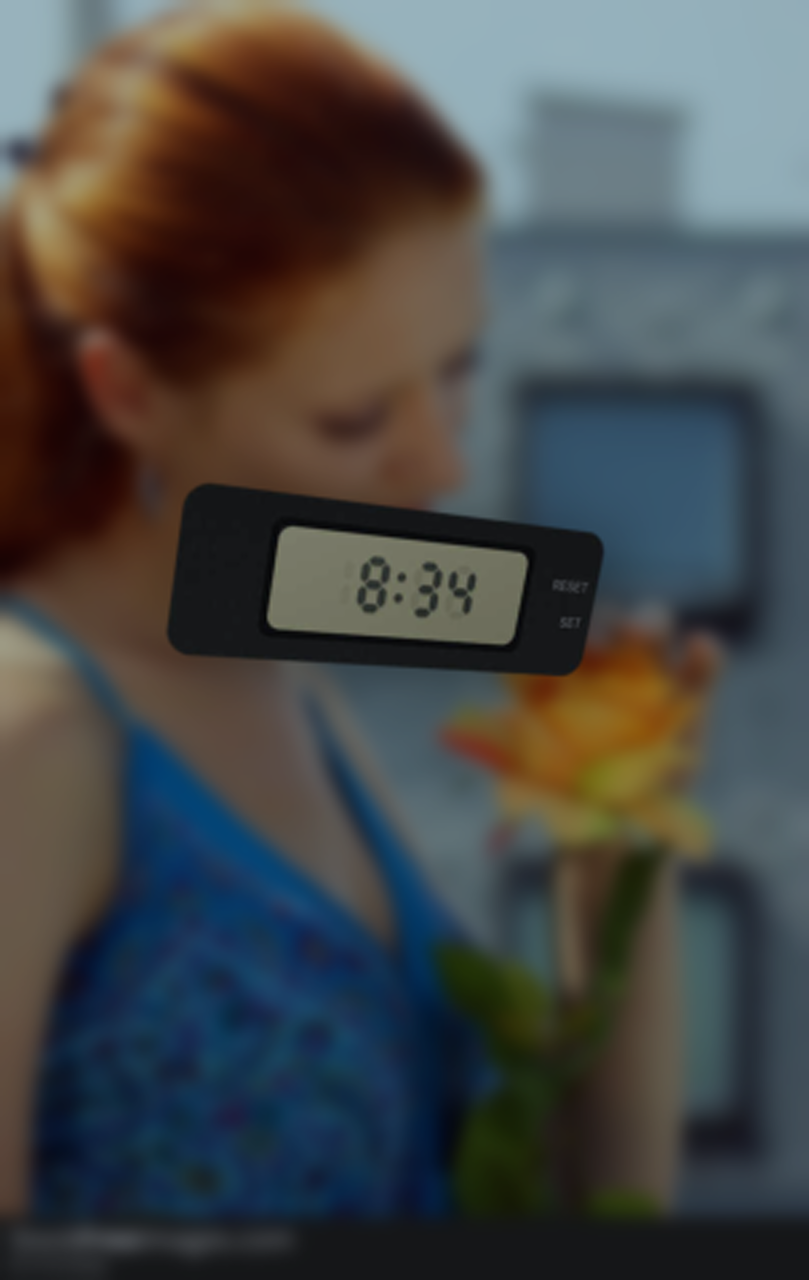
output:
8 h 34 min
